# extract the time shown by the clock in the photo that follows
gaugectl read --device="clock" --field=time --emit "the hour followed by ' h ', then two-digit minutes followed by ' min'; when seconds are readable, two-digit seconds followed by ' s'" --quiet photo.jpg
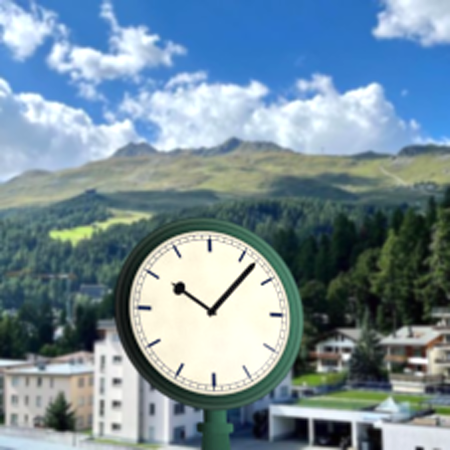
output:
10 h 07 min
